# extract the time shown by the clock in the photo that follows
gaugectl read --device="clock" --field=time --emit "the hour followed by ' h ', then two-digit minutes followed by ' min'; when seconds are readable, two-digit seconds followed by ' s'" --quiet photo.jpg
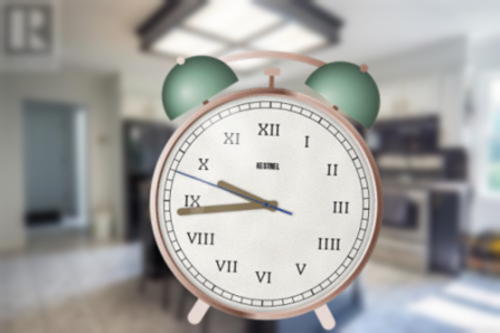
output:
9 h 43 min 48 s
